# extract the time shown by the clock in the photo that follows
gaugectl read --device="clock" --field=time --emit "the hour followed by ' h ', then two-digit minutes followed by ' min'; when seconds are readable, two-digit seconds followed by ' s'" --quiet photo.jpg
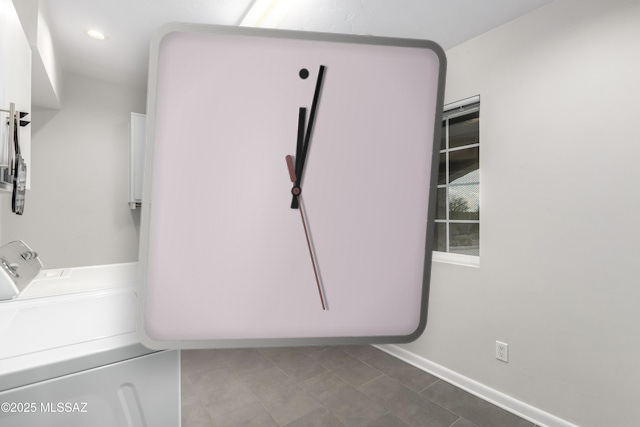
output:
12 h 01 min 27 s
